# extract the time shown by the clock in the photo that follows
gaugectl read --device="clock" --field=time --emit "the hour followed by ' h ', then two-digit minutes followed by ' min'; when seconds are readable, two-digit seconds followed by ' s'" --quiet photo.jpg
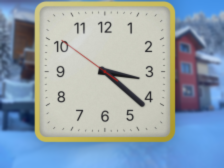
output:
3 h 21 min 51 s
